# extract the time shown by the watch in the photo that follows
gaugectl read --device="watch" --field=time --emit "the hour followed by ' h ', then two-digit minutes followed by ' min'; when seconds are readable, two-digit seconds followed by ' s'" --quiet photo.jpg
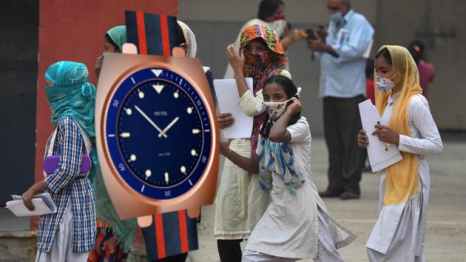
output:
1 h 52 min
